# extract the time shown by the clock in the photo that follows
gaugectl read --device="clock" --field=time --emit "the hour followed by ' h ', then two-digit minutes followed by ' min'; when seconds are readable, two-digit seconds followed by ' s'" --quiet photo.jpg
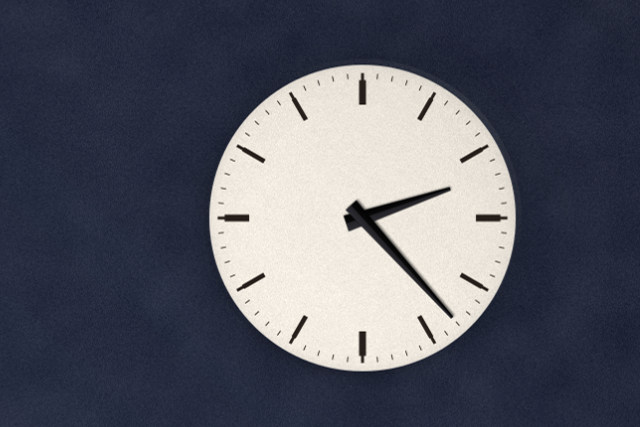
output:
2 h 23 min
